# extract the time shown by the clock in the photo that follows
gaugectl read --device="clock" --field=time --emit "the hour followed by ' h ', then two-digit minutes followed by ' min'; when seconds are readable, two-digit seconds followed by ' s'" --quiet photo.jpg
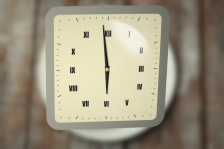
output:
5 h 59 min
